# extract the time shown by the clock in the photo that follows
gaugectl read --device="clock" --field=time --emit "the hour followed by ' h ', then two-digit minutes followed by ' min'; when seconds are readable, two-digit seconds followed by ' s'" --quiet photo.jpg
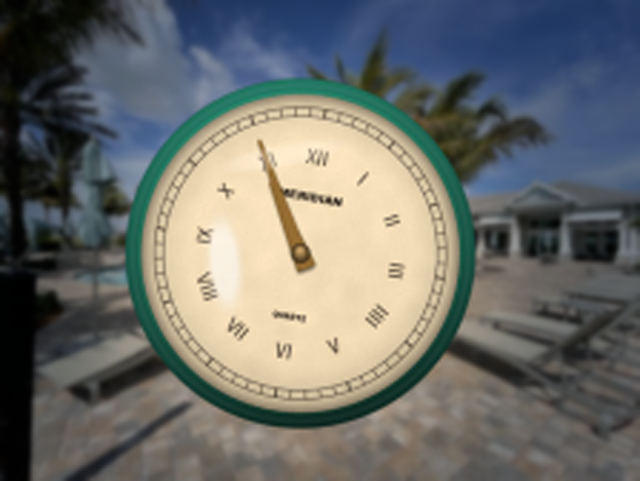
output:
10 h 55 min
